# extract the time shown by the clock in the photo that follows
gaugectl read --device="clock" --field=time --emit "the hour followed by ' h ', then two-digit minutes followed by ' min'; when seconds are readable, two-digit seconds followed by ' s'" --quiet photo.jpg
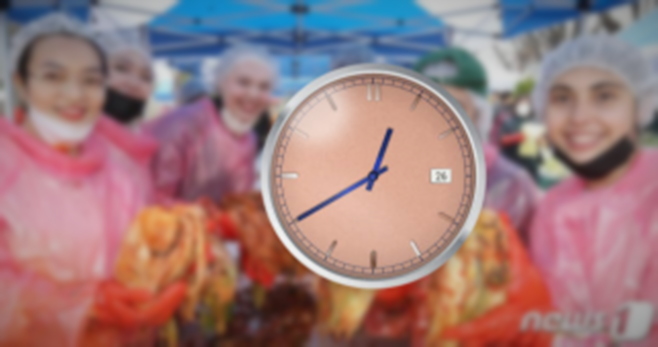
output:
12 h 40 min
